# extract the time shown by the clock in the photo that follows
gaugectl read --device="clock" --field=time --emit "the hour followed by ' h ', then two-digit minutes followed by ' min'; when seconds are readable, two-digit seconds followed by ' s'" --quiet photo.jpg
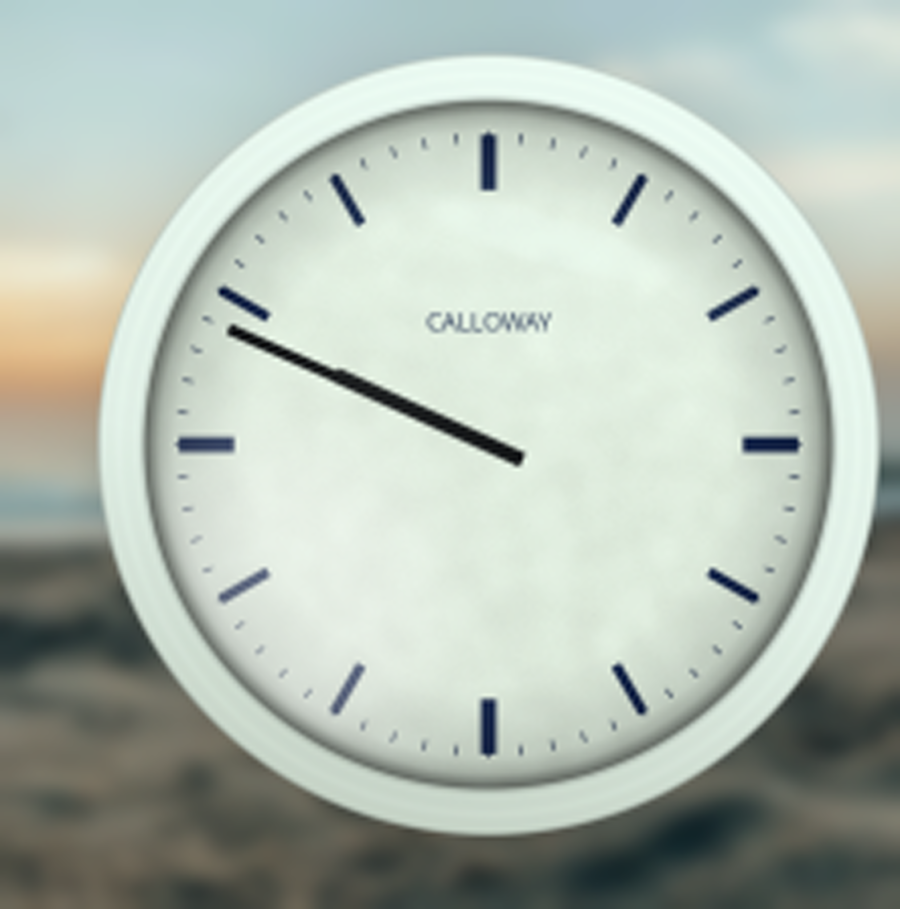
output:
9 h 49 min
